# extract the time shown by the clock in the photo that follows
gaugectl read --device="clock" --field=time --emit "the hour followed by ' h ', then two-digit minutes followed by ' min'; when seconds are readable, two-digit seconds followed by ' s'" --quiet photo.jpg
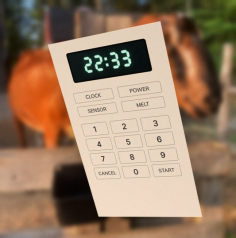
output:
22 h 33 min
